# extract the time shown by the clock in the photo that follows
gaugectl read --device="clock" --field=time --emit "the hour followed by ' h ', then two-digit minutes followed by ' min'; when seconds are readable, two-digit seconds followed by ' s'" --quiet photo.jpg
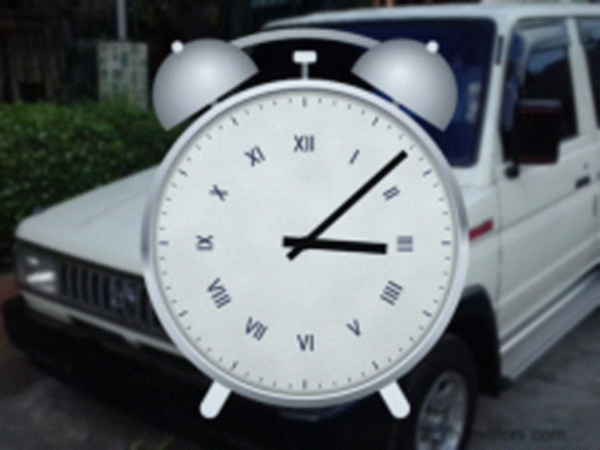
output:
3 h 08 min
